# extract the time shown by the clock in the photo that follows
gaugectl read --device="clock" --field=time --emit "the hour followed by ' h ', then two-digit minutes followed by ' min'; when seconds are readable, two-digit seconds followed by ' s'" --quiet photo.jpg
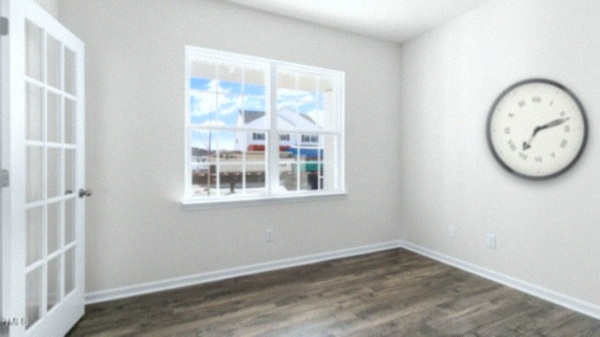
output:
7 h 12 min
